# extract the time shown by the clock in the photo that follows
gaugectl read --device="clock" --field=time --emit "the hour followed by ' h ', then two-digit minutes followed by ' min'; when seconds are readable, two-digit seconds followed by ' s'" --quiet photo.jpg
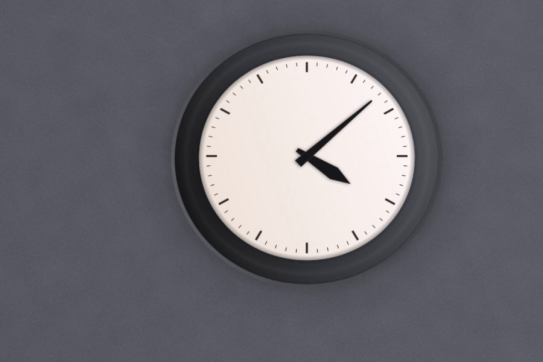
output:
4 h 08 min
